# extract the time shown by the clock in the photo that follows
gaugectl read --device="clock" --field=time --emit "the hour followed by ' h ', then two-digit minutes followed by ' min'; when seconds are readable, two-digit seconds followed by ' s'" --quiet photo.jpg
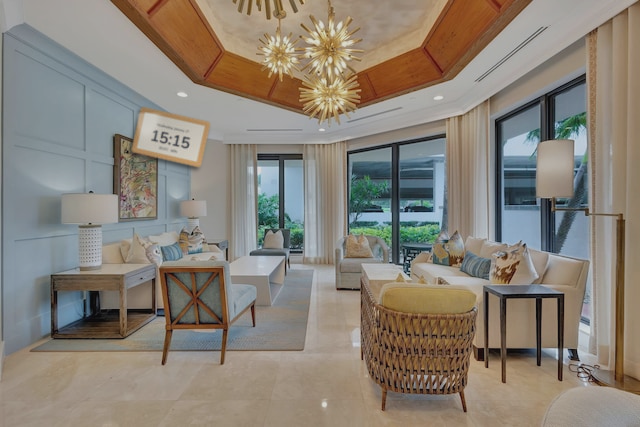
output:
15 h 15 min
